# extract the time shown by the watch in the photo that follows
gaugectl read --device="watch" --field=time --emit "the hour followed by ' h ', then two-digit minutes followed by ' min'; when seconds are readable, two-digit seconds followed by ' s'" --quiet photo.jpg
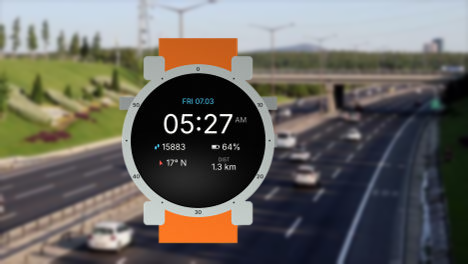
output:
5 h 27 min
